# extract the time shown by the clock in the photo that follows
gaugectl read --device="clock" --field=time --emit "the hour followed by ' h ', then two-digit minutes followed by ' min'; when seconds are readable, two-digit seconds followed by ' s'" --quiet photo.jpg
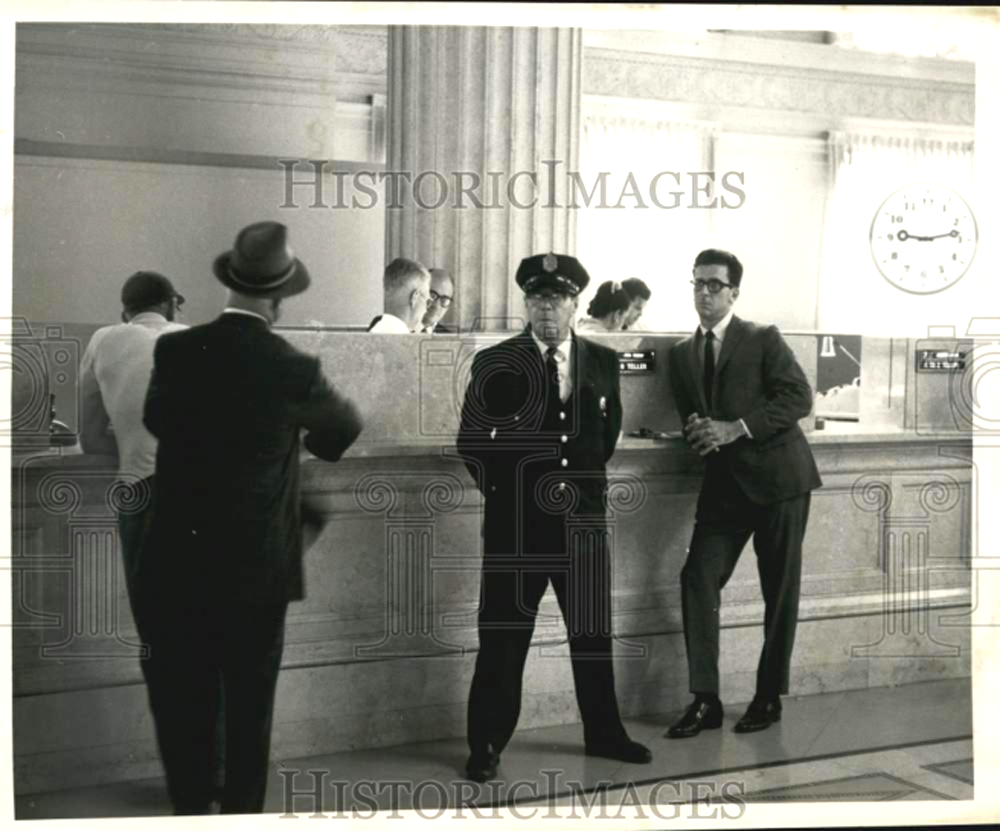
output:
9 h 13 min
